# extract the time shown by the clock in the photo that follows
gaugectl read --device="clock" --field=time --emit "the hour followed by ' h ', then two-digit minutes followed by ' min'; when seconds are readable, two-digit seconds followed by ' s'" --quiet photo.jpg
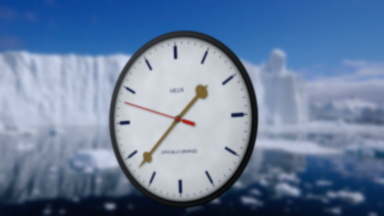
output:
1 h 37 min 48 s
